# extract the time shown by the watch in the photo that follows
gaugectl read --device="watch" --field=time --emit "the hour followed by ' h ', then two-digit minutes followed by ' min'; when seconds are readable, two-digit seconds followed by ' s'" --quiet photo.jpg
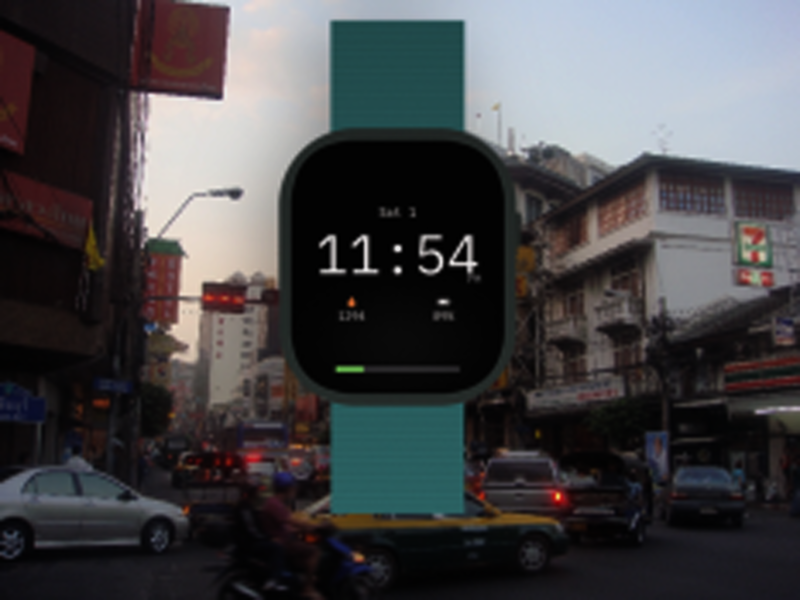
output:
11 h 54 min
